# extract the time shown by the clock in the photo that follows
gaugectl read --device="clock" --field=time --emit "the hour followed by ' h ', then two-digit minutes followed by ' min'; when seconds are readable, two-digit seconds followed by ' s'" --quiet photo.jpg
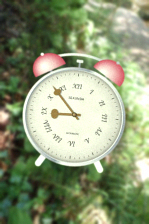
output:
8 h 53 min
